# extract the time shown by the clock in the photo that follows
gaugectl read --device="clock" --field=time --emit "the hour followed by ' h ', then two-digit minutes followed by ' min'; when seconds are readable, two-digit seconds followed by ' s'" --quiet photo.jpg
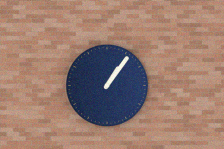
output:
1 h 06 min
